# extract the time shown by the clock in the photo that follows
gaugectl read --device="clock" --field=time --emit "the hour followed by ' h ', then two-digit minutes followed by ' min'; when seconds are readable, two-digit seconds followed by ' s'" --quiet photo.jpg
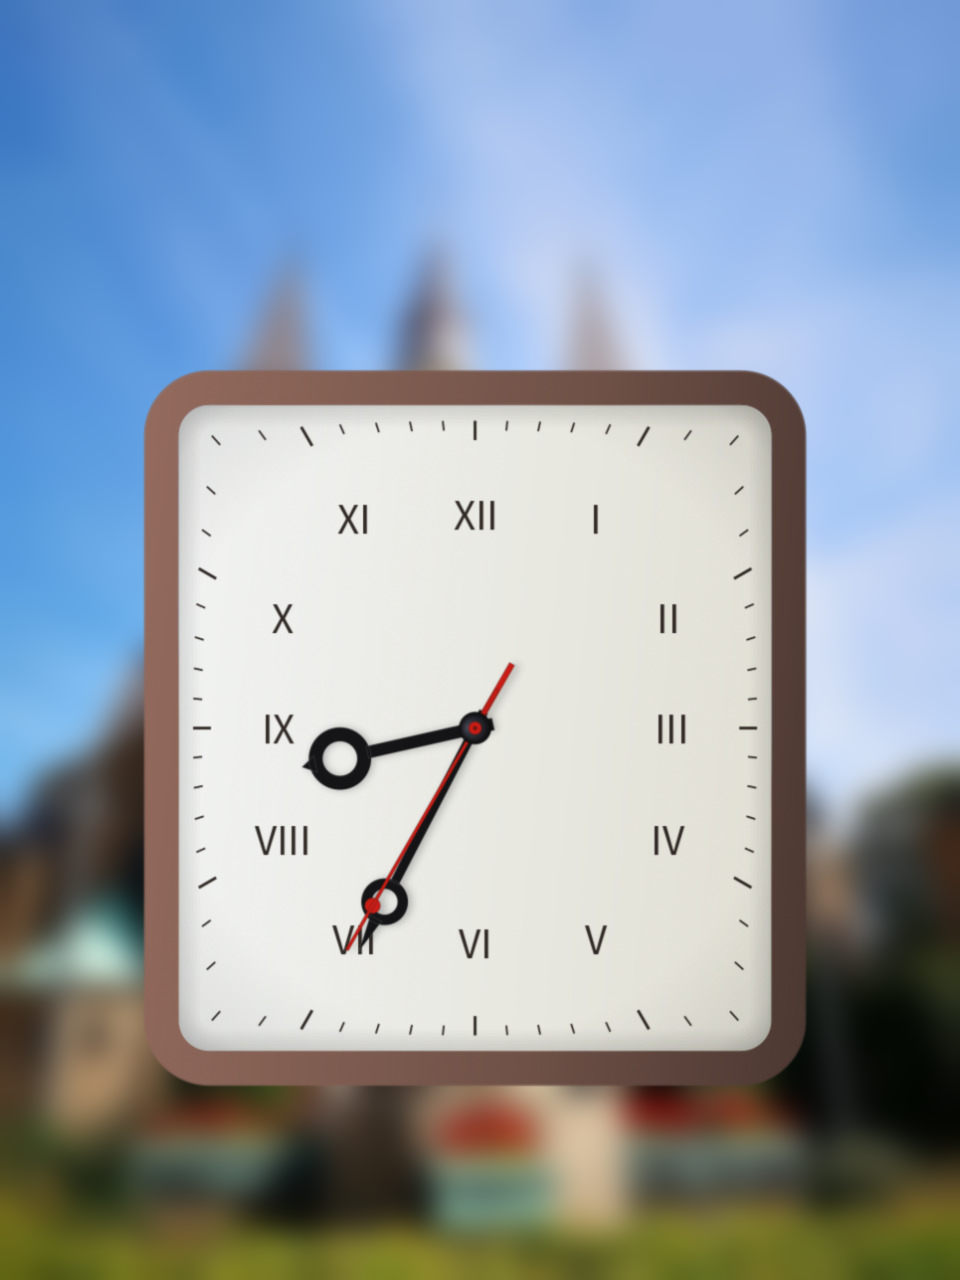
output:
8 h 34 min 35 s
